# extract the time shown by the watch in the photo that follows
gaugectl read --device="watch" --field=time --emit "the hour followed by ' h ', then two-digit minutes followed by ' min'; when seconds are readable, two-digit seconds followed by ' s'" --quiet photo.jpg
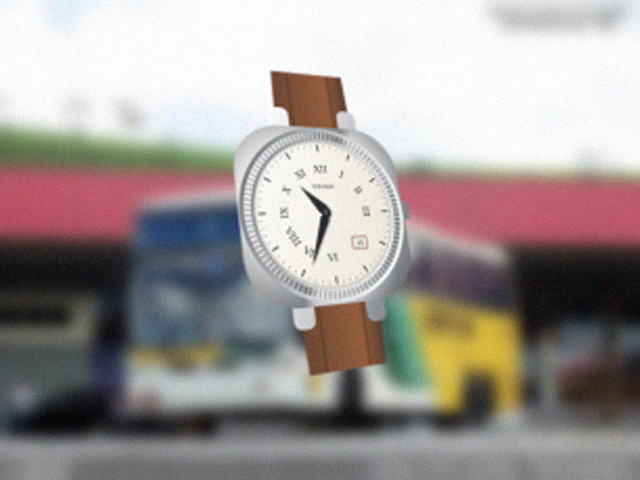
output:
10 h 34 min
